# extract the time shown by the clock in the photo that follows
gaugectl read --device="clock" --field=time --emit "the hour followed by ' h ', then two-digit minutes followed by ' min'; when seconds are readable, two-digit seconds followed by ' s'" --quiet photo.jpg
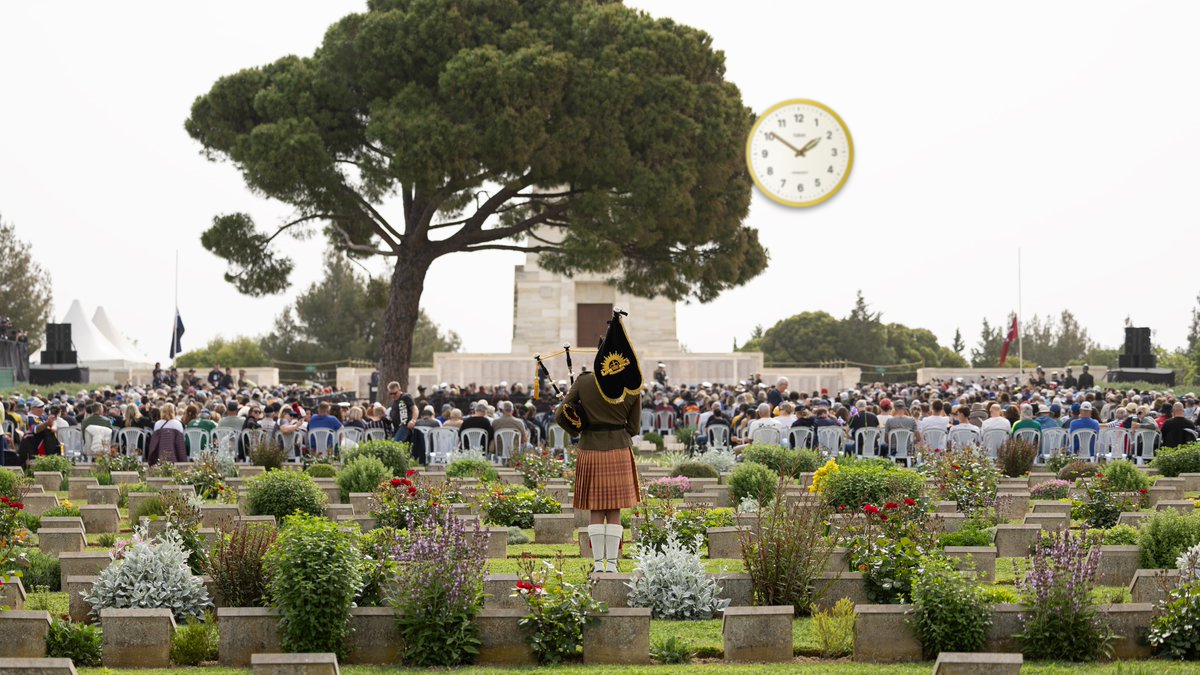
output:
1 h 51 min
